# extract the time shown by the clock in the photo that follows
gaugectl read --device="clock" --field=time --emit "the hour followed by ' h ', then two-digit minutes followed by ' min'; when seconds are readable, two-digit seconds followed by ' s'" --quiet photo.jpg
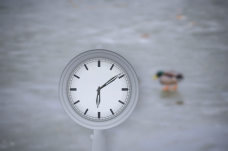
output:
6 h 09 min
